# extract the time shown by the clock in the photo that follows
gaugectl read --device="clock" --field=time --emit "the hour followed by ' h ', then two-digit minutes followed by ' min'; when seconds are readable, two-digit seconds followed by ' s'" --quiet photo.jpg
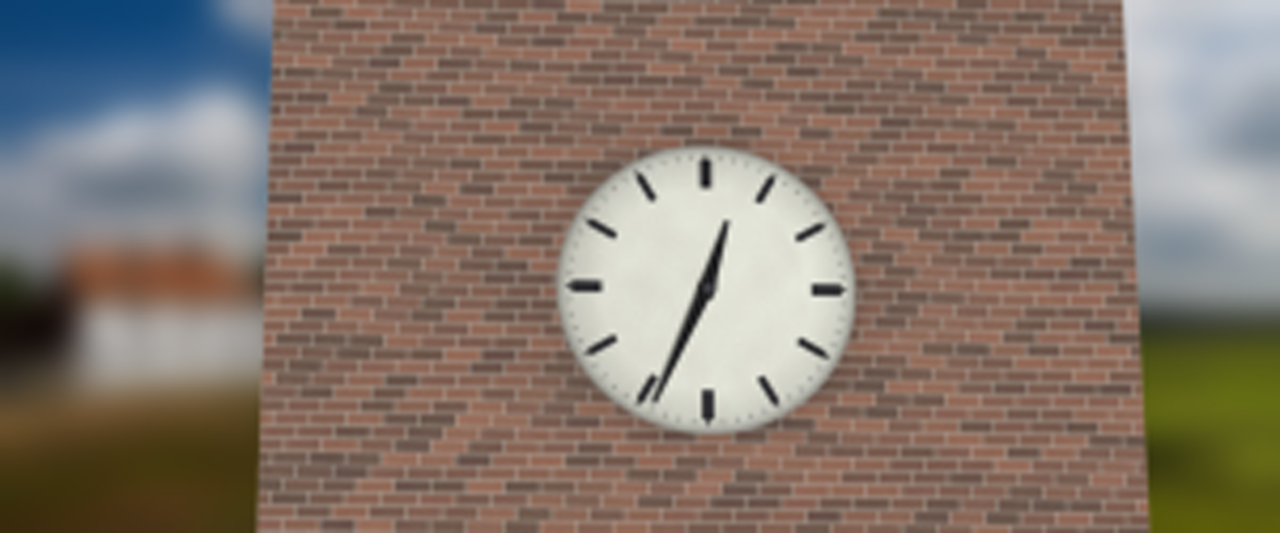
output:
12 h 34 min
